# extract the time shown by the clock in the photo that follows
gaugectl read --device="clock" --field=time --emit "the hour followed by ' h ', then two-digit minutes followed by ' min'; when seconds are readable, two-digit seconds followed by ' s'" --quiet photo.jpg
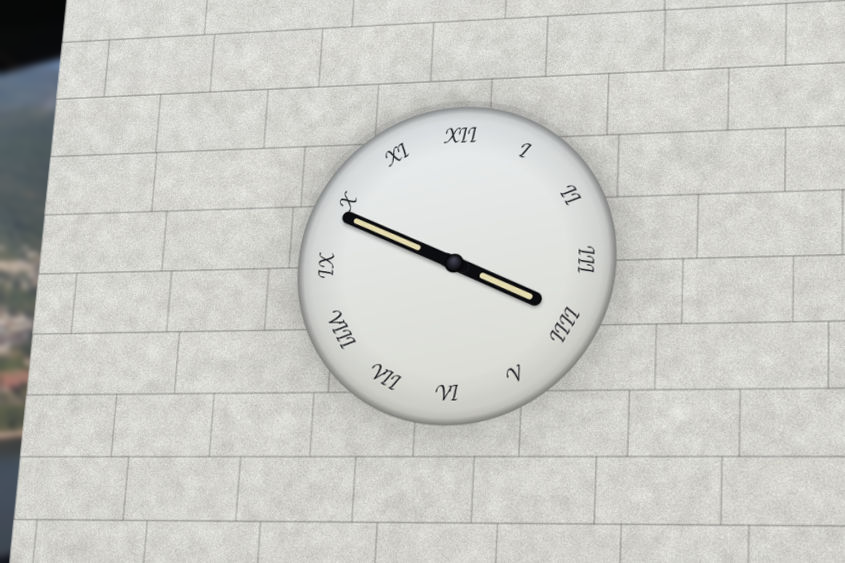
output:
3 h 49 min
